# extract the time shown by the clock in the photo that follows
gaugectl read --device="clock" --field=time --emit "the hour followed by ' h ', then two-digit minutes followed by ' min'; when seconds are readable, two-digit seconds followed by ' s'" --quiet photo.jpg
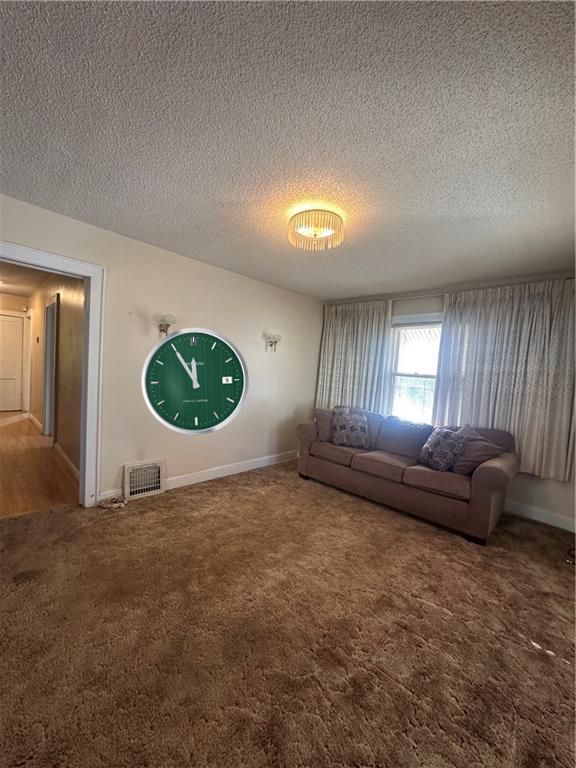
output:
11 h 55 min
